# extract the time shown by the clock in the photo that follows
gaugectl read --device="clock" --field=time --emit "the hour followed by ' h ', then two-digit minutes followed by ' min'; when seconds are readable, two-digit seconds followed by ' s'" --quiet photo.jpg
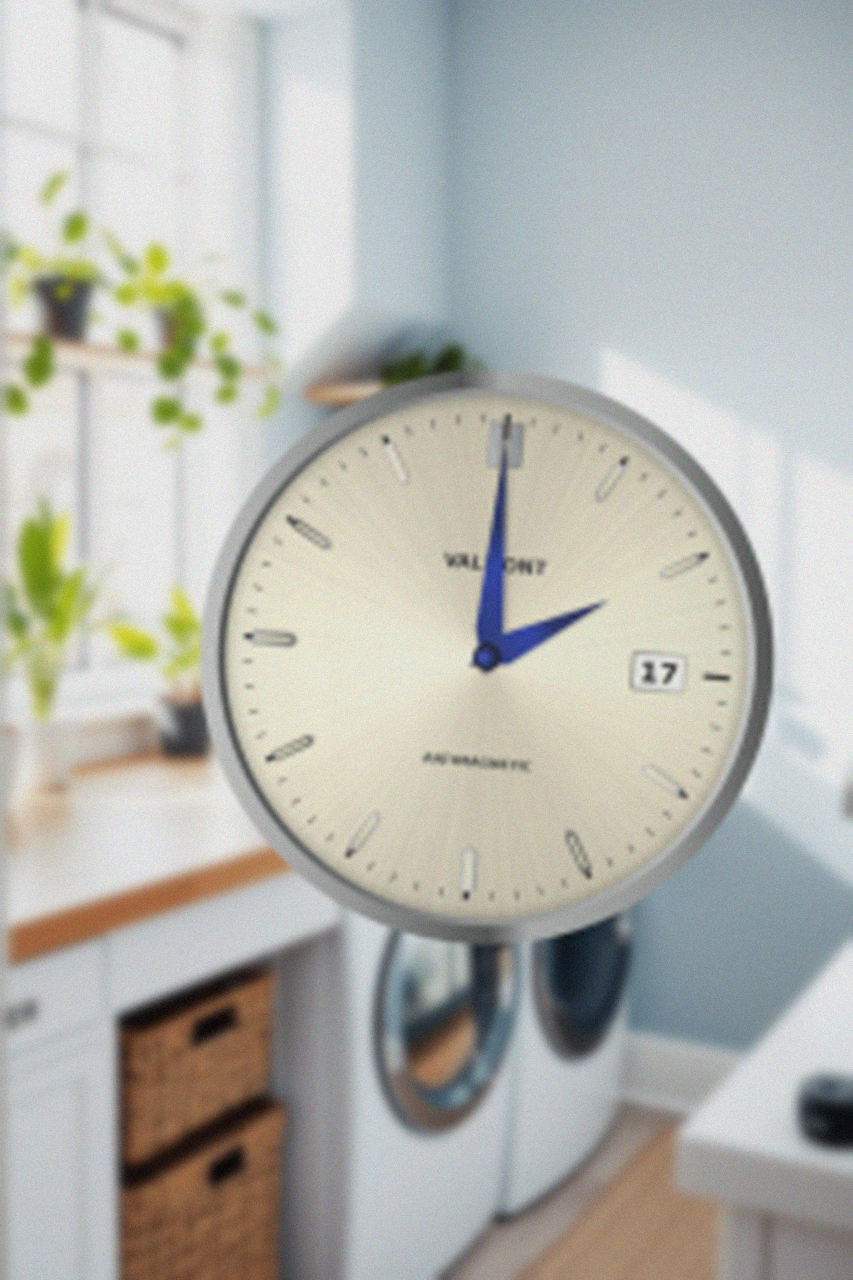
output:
2 h 00 min
